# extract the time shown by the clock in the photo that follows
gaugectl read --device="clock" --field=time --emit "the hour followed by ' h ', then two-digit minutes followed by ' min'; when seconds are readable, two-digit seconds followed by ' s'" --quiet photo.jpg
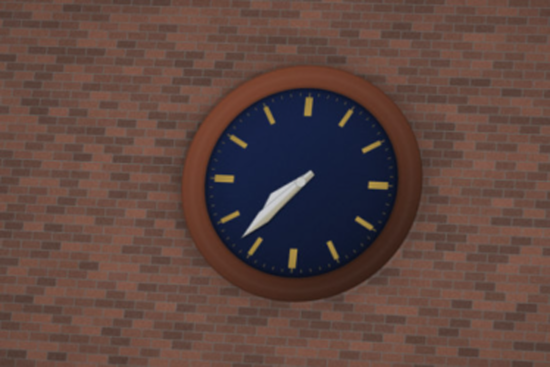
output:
7 h 37 min
